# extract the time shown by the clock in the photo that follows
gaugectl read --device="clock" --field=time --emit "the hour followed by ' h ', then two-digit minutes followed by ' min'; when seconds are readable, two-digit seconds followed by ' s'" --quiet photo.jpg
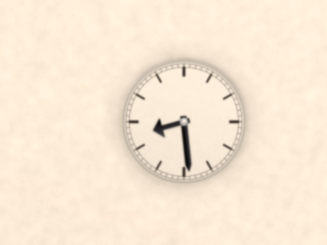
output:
8 h 29 min
